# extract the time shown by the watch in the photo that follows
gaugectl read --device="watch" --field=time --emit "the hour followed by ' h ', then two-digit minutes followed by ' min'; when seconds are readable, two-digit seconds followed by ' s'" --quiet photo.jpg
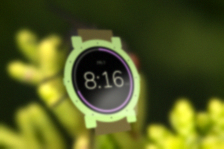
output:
8 h 16 min
